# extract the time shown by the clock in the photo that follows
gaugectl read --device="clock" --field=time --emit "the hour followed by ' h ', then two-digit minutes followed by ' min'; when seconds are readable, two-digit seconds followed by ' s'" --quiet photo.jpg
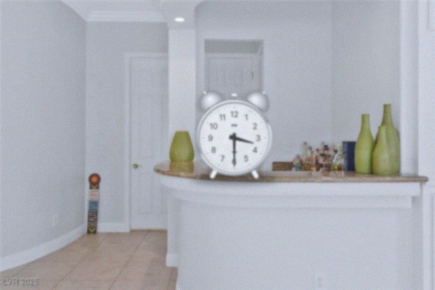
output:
3 h 30 min
